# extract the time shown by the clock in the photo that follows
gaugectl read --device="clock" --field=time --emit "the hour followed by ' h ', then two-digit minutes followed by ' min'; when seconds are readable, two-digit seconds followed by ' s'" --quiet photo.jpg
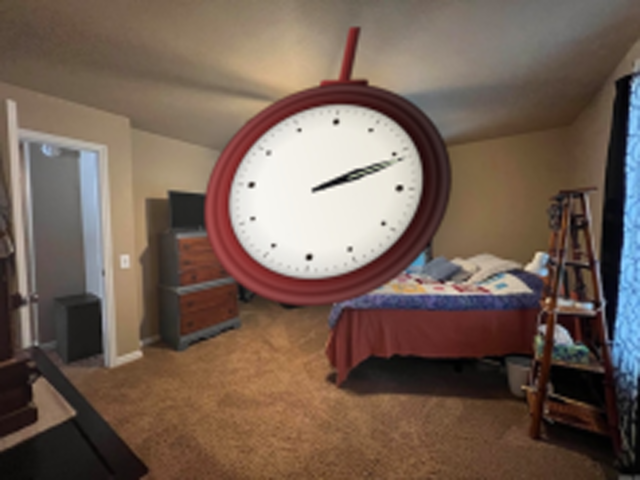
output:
2 h 11 min
